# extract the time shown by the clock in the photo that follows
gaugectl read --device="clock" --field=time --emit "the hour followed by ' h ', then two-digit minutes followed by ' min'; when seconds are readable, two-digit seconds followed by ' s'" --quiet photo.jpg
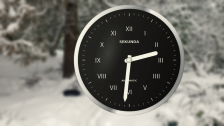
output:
2 h 31 min
